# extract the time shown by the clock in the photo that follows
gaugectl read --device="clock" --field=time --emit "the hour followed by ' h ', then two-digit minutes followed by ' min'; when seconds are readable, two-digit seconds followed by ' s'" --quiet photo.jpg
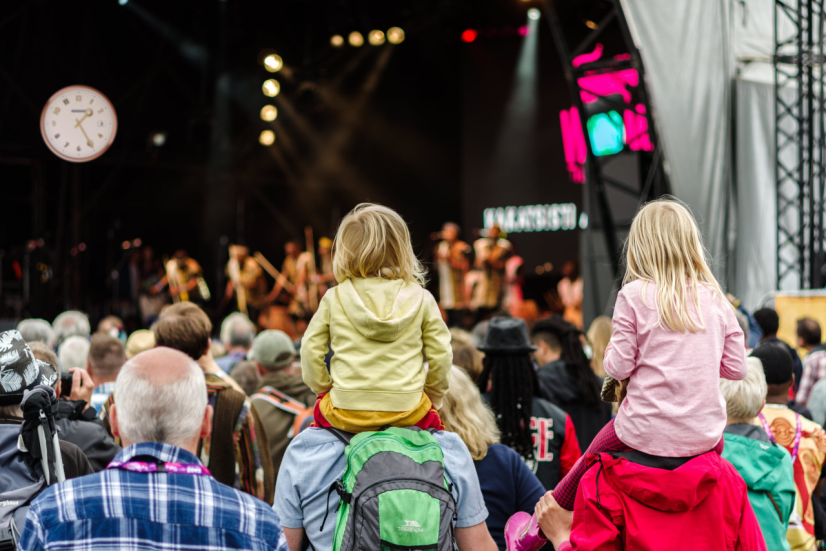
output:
1 h 25 min
